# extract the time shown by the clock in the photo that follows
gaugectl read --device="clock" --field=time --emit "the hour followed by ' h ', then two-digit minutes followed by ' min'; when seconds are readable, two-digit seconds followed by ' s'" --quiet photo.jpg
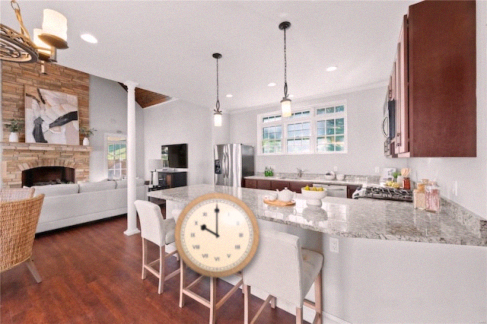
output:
10 h 00 min
